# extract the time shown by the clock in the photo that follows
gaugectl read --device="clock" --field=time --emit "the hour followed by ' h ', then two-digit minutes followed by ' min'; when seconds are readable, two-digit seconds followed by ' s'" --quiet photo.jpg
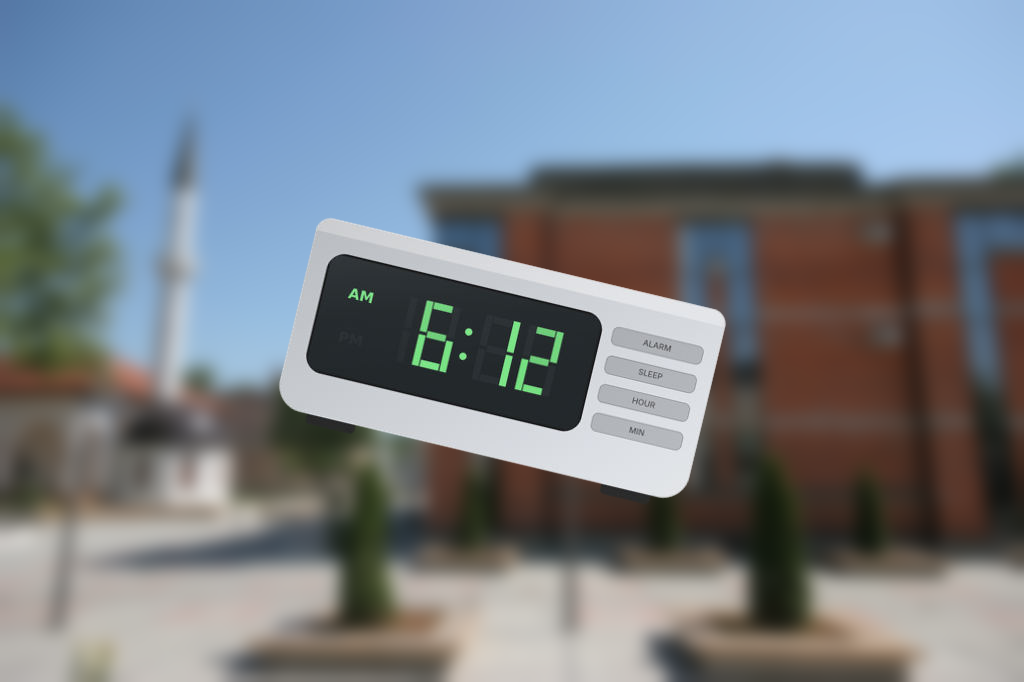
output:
6 h 12 min
